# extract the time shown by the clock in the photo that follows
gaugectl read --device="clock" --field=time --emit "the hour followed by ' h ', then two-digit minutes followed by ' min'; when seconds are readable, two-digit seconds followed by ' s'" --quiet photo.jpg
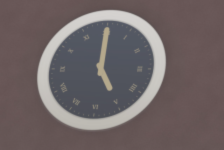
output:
5 h 00 min
